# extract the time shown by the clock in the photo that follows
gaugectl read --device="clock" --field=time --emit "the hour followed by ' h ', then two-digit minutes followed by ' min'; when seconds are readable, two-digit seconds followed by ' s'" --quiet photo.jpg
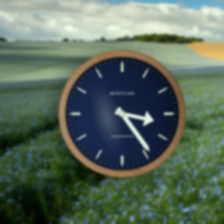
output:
3 h 24 min
